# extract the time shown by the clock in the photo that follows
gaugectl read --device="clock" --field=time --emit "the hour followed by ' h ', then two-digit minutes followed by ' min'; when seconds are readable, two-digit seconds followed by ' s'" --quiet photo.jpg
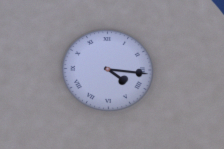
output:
4 h 16 min
